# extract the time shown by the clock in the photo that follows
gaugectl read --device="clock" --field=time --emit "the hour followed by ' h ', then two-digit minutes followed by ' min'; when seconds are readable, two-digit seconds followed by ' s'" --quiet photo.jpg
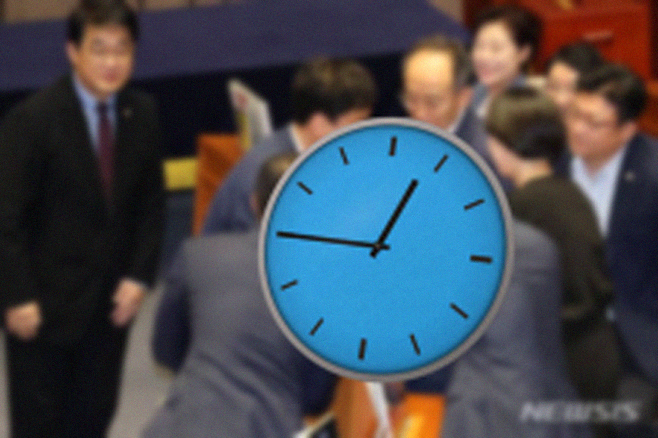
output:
12 h 45 min
